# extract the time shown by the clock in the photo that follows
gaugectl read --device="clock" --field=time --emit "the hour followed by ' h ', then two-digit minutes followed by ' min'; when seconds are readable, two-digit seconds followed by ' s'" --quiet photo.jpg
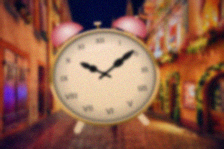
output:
10 h 09 min
